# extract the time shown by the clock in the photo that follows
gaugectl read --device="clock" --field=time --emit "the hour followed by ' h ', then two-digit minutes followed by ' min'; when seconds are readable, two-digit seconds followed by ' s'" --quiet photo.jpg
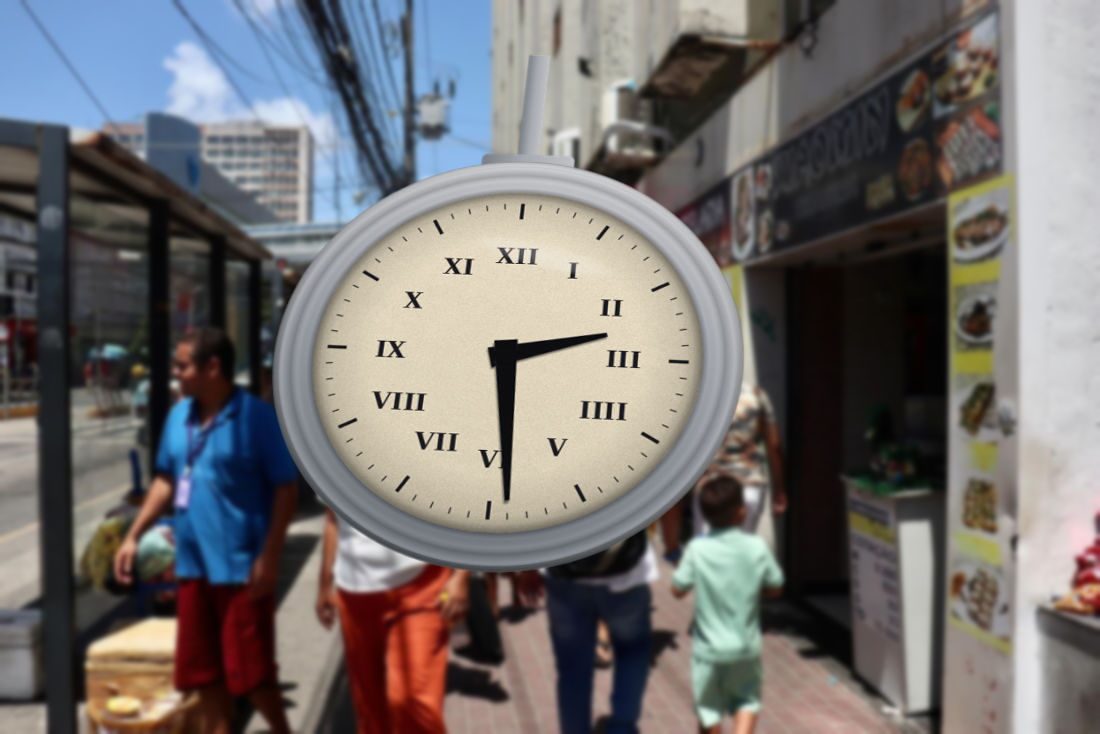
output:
2 h 29 min
